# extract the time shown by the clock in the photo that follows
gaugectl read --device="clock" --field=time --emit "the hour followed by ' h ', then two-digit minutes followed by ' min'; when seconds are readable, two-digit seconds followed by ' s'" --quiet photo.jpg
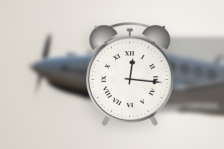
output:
12 h 16 min
